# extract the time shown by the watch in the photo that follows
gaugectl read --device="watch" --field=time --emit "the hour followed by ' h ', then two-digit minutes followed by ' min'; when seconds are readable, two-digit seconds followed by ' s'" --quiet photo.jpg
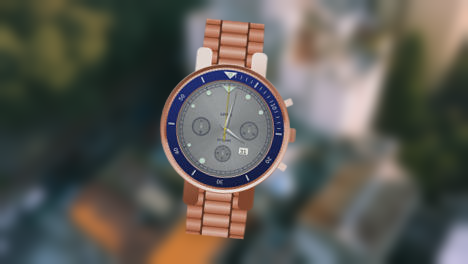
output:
4 h 02 min
